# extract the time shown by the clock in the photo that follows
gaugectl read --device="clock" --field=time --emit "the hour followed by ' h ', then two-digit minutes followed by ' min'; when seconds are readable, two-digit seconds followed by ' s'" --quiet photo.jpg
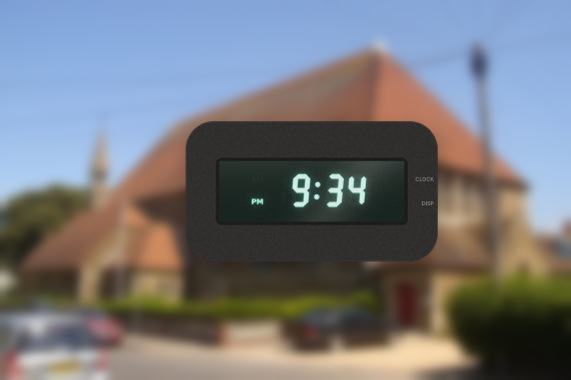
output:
9 h 34 min
